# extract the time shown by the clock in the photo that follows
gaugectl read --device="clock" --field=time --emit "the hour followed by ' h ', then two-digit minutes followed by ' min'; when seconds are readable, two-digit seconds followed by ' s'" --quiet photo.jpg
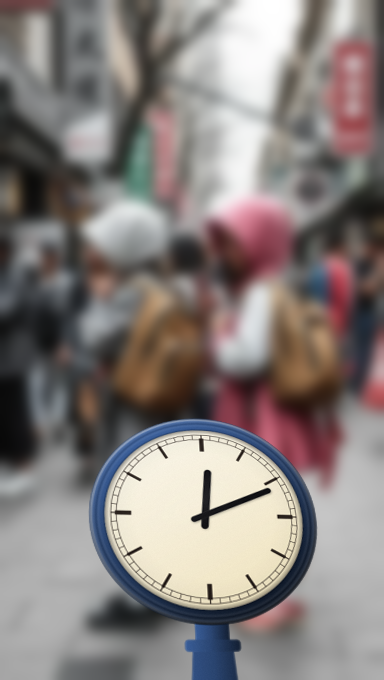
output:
12 h 11 min
